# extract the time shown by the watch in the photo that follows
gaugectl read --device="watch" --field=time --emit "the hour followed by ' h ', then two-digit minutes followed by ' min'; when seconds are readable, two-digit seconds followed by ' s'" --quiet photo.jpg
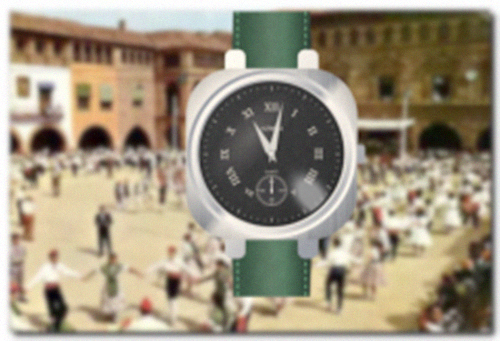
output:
11 h 02 min
